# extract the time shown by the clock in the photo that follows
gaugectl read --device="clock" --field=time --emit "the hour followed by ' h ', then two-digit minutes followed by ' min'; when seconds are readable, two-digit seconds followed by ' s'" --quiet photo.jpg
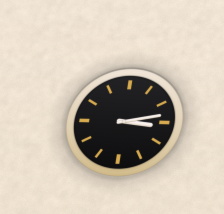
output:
3 h 13 min
